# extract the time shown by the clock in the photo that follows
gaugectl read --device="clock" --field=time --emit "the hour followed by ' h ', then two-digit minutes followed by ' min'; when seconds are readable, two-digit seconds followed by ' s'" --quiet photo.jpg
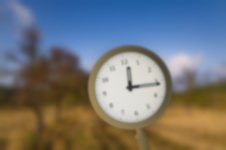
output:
12 h 16 min
